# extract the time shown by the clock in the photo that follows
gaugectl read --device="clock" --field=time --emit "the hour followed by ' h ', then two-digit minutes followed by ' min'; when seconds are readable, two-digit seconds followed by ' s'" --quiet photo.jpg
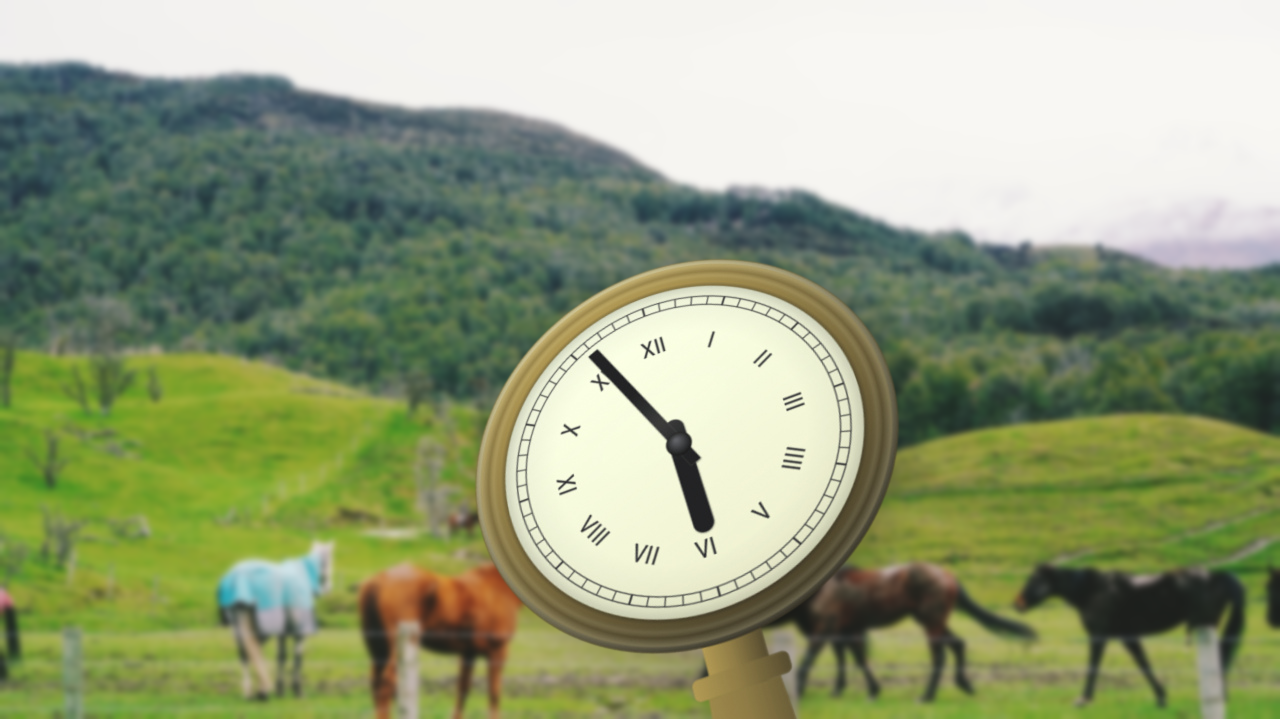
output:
5 h 56 min
